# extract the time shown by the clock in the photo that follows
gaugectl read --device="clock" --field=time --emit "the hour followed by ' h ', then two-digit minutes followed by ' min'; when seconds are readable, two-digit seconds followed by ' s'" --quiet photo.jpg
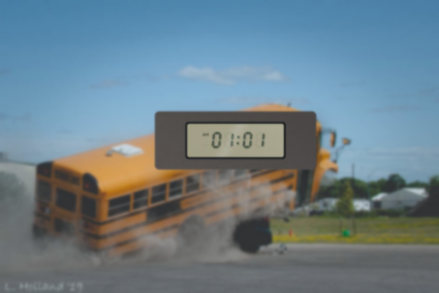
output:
1 h 01 min
